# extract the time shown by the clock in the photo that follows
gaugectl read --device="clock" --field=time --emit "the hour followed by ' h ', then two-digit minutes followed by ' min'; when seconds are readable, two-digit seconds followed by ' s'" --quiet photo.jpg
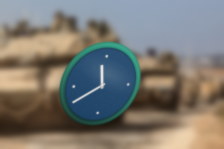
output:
11 h 40 min
